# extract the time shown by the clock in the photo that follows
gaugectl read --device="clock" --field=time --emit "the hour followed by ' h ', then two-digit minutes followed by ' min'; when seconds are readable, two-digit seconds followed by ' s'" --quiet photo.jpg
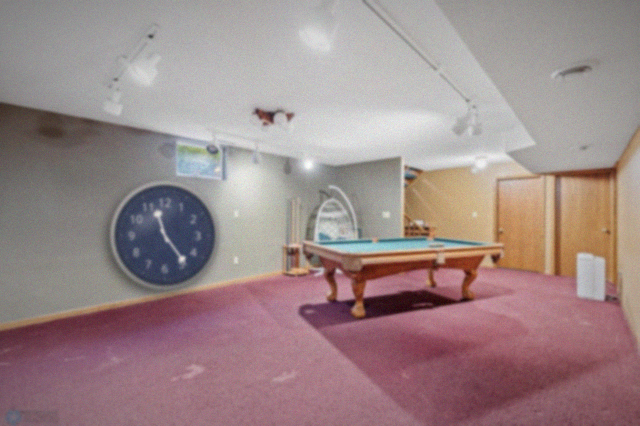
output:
11 h 24 min
